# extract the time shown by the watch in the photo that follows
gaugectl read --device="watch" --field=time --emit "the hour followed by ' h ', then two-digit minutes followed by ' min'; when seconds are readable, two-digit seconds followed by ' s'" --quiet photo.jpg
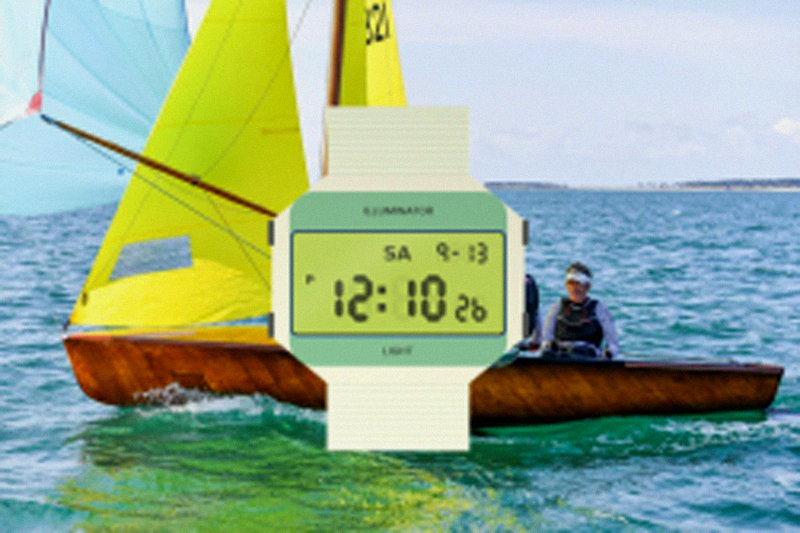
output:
12 h 10 min 26 s
